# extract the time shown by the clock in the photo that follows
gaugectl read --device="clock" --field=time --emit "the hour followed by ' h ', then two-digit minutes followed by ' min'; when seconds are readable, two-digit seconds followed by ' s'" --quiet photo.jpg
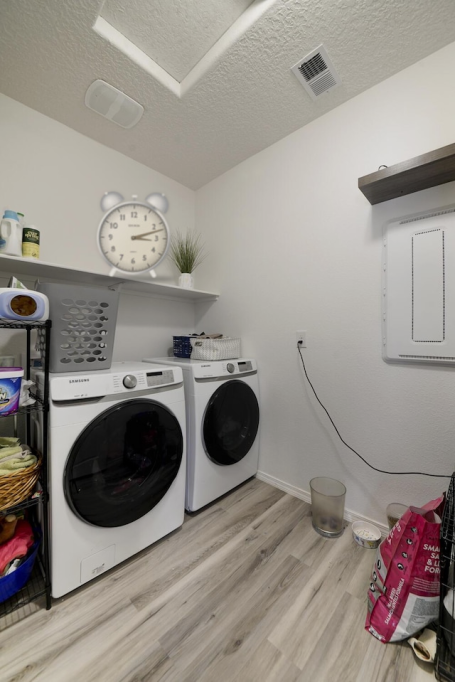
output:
3 h 12 min
